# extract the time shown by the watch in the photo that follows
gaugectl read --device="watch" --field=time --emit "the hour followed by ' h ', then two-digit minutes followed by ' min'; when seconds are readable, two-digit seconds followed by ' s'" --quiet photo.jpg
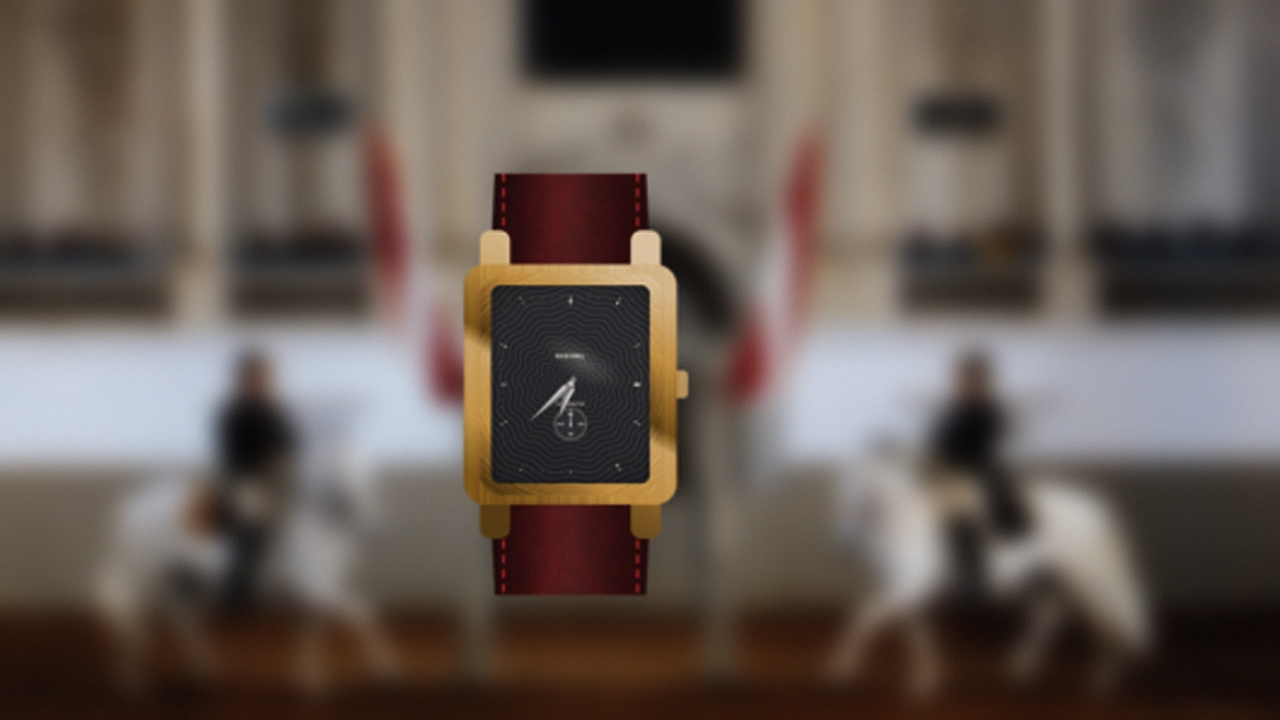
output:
6 h 38 min
